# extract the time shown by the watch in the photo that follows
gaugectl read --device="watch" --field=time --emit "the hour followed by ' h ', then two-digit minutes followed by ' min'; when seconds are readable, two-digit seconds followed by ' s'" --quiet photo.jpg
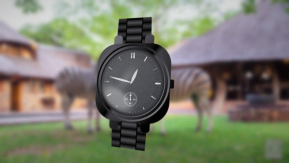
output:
12 h 47 min
